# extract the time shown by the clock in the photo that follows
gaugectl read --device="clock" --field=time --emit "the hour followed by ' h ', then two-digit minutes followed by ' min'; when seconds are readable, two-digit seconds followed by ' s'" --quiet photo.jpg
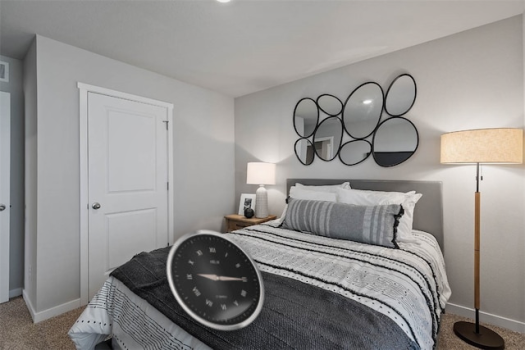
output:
9 h 15 min
